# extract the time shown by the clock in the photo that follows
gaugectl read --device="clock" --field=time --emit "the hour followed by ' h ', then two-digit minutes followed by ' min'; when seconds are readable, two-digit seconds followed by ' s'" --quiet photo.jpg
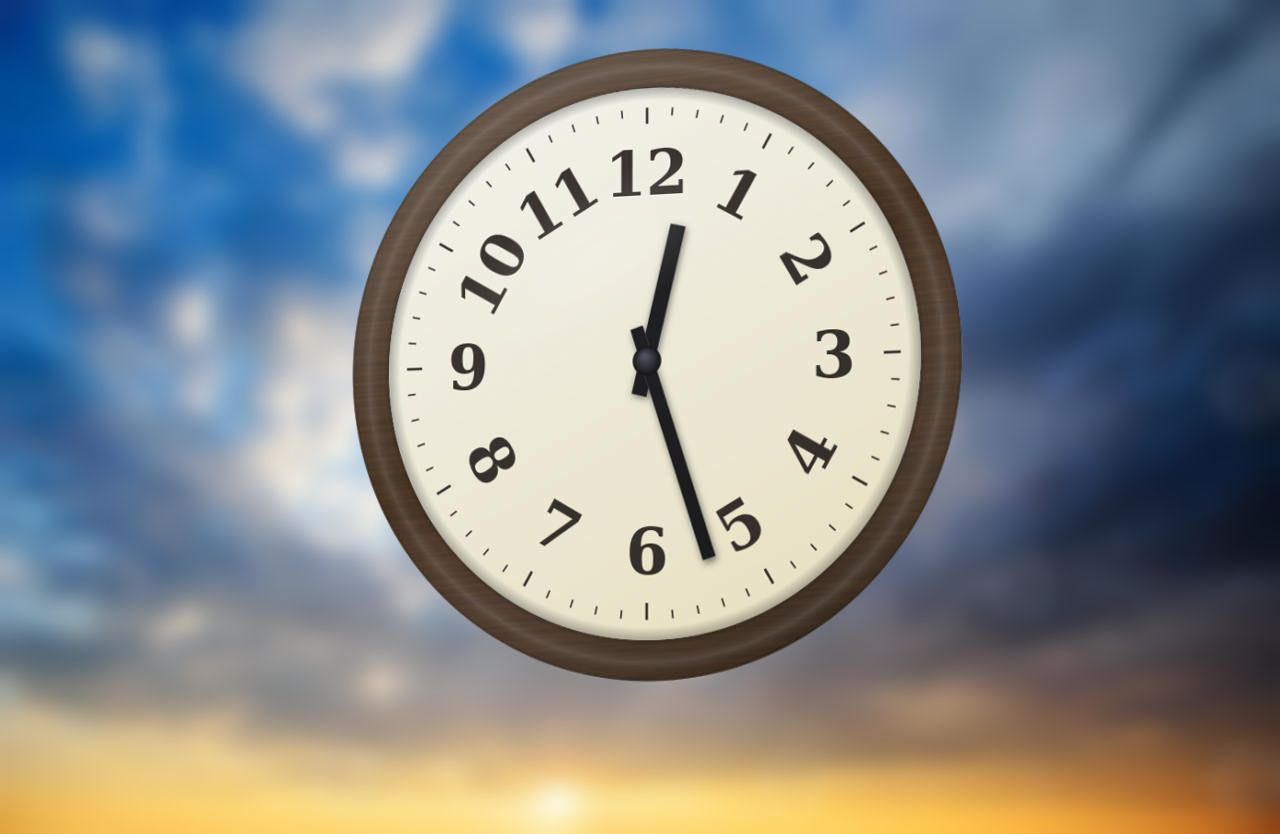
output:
12 h 27 min
